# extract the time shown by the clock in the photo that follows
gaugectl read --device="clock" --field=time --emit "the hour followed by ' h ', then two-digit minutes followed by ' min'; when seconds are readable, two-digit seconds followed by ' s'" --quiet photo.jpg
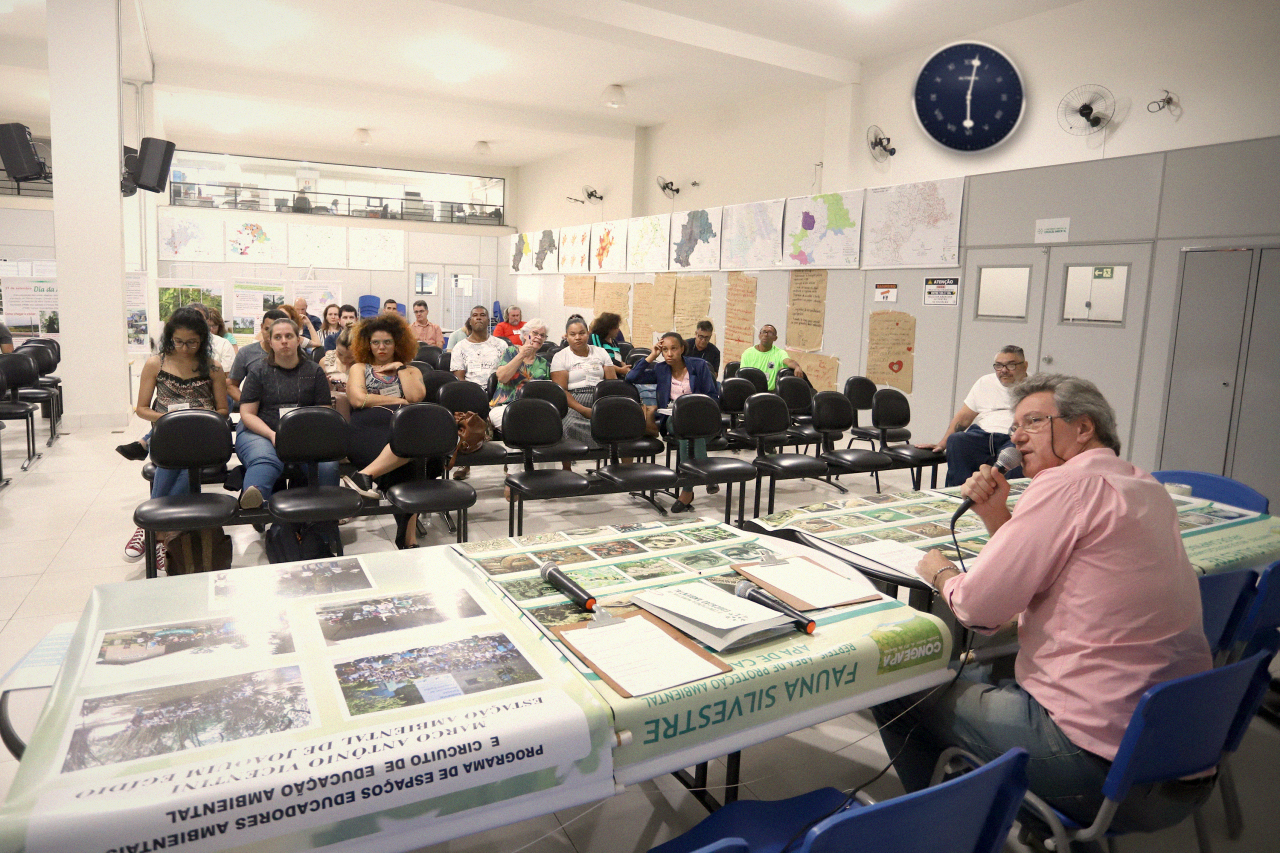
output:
6 h 02 min
